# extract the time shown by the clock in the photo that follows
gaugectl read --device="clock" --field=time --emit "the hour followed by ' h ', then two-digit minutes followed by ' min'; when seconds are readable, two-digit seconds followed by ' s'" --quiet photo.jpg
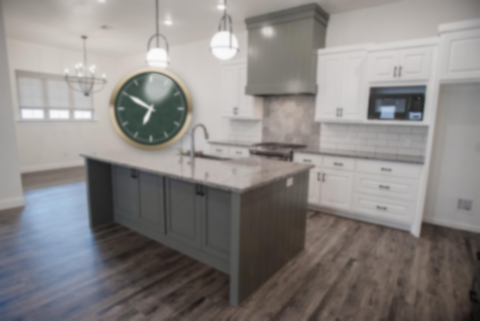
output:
6 h 50 min
